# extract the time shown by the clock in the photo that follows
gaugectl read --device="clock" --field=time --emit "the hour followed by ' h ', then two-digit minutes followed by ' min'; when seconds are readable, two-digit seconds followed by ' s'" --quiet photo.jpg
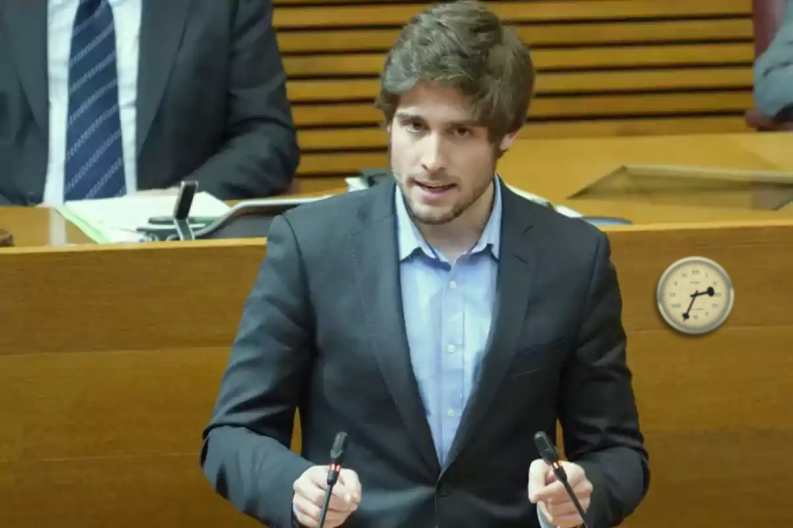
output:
2 h 34 min
